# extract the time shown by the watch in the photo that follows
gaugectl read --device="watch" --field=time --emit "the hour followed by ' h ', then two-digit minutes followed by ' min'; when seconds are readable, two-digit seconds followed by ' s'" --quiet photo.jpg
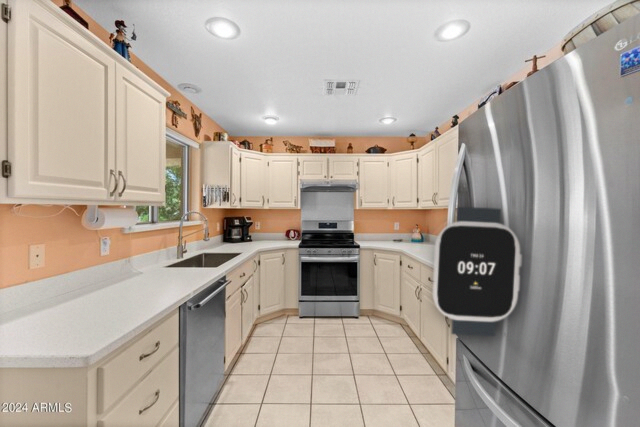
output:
9 h 07 min
